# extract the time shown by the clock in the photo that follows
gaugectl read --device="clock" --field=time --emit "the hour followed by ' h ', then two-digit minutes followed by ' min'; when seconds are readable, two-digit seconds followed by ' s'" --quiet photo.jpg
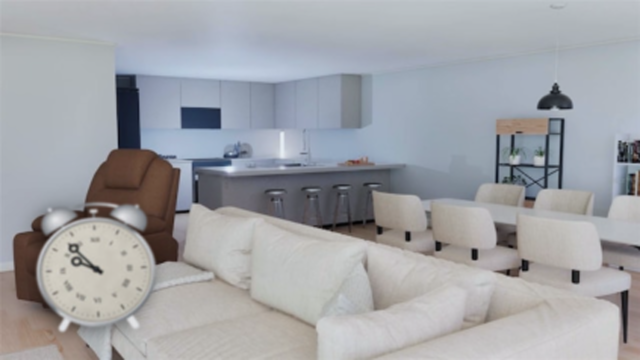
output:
9 h 53 min
